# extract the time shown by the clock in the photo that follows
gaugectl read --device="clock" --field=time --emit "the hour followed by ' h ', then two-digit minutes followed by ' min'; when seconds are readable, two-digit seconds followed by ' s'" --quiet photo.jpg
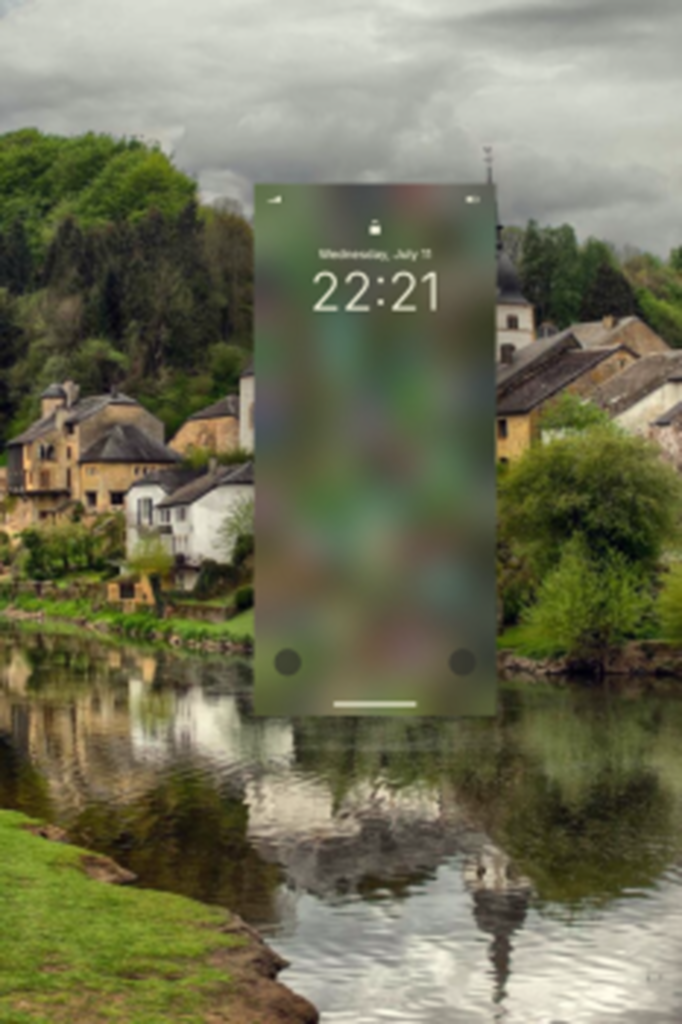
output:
22 h 21 min
